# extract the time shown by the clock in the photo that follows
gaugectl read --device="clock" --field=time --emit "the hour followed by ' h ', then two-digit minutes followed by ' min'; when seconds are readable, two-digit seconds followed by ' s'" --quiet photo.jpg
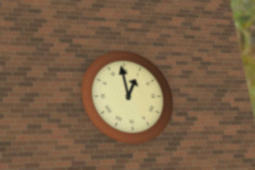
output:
12 h 59 min
